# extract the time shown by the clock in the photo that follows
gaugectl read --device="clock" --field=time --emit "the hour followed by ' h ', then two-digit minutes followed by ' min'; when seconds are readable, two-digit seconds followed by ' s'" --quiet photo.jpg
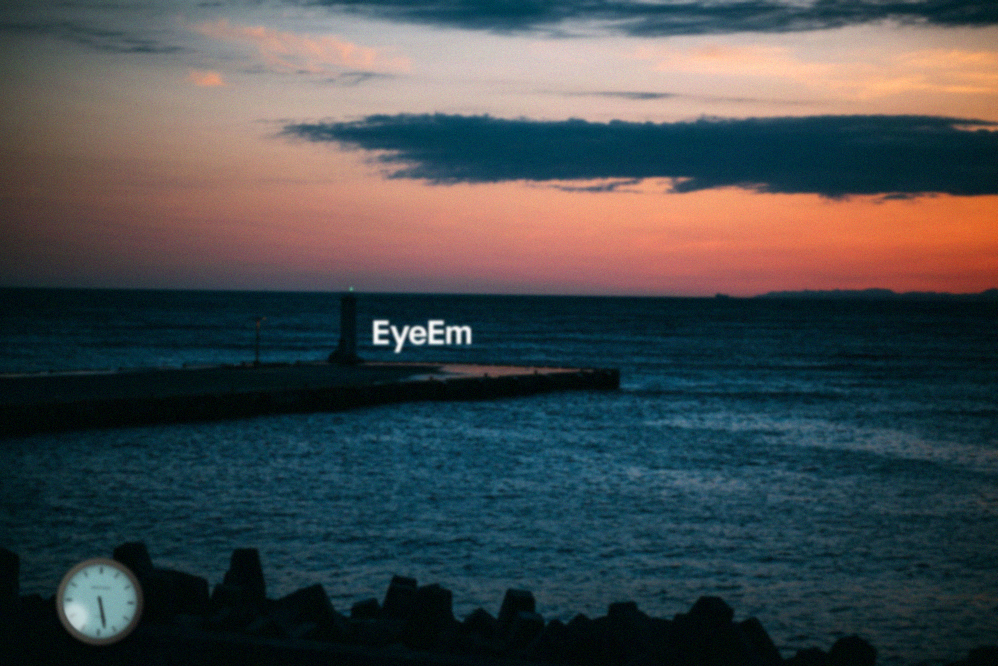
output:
5 h 28 min
